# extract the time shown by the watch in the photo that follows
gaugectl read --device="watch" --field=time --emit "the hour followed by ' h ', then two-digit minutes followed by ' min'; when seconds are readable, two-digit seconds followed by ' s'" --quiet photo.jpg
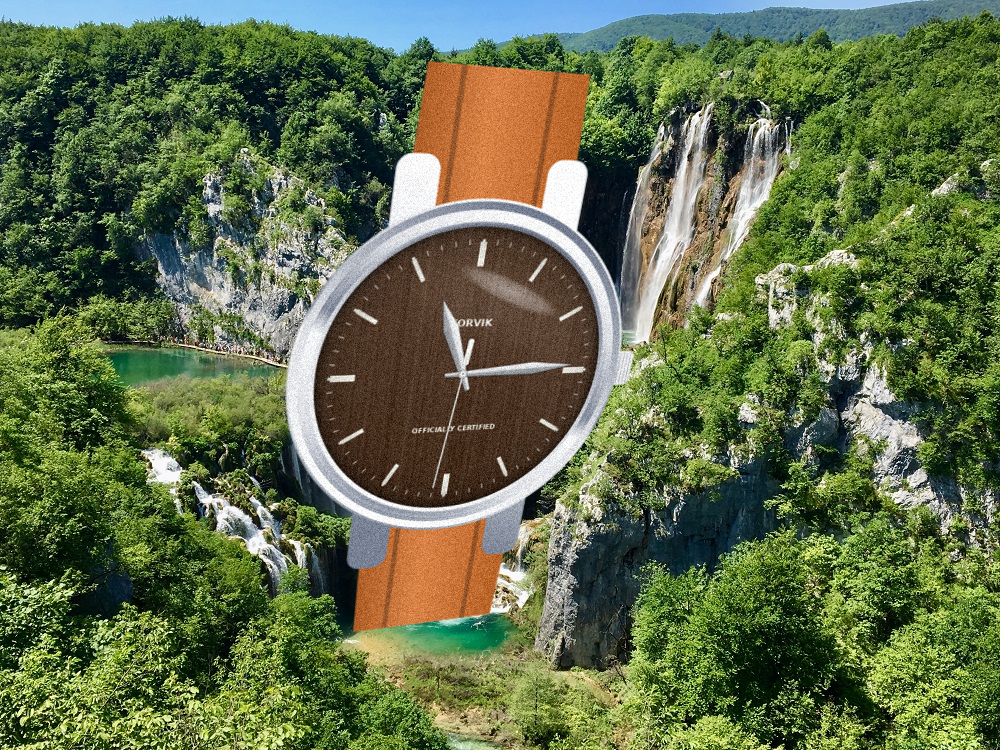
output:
11 h 14 min 31 s
